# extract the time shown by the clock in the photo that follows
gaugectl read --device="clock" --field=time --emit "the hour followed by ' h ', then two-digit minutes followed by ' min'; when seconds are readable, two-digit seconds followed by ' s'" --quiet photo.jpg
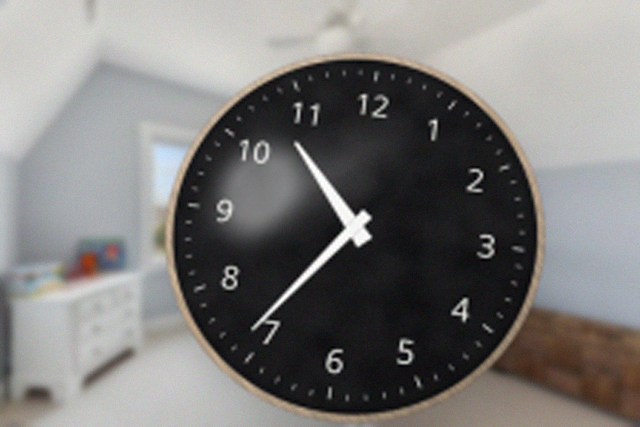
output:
10 h 36 min
